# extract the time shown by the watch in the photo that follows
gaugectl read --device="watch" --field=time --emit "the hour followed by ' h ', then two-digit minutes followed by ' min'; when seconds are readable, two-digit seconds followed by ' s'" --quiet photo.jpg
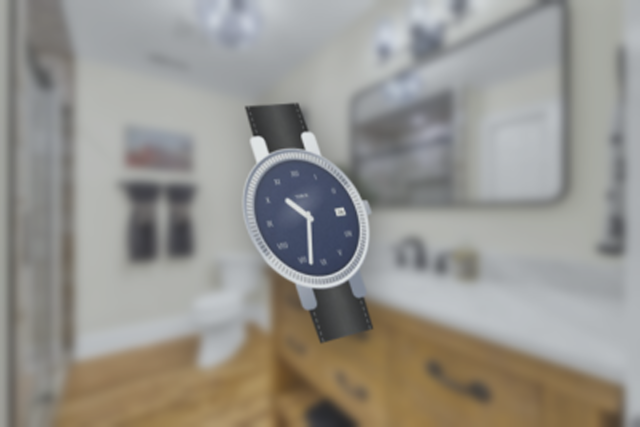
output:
10 h 33 min
